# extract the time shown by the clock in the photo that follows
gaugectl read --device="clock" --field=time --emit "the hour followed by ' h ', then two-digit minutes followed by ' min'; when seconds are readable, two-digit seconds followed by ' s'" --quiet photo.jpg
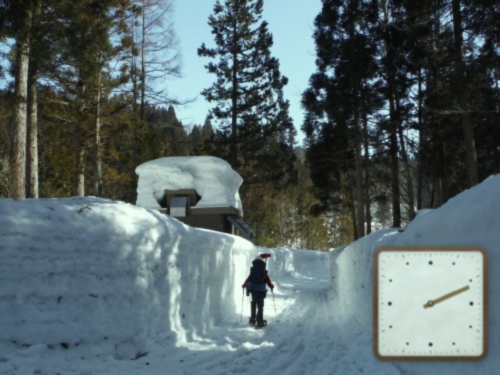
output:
2 h 11 min
